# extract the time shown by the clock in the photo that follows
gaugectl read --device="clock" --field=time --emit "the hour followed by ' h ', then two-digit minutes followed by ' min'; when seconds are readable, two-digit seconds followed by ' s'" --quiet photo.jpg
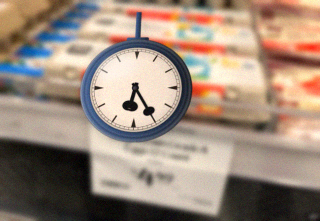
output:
6 h 25 min
